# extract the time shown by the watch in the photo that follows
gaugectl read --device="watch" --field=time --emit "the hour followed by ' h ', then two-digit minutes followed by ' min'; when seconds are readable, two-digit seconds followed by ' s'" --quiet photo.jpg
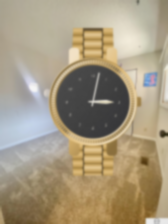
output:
3 h 02 min
